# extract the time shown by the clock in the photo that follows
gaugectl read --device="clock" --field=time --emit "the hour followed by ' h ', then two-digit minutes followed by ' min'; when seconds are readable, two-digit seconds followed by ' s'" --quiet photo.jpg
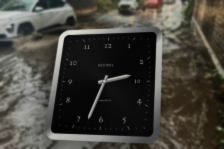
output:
2 h 33 min
